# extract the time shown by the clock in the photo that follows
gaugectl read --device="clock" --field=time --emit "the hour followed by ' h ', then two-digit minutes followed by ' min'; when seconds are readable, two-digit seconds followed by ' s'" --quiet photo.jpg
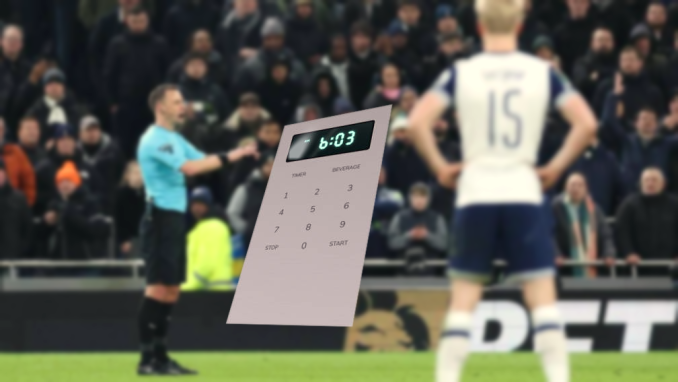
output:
6 h 03 min
